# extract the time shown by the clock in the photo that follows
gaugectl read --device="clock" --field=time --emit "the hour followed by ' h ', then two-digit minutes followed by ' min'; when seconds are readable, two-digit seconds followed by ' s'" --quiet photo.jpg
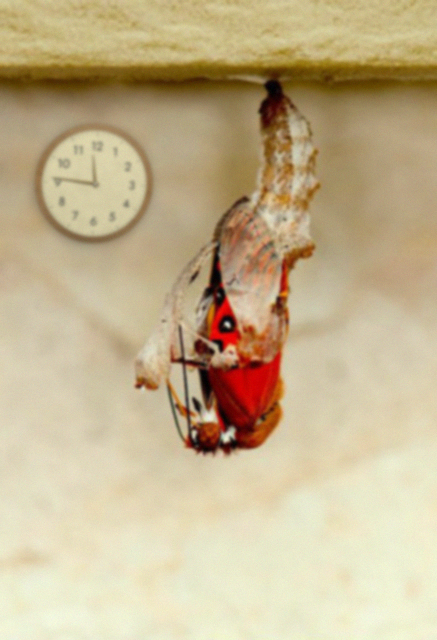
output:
11 h 46 min
